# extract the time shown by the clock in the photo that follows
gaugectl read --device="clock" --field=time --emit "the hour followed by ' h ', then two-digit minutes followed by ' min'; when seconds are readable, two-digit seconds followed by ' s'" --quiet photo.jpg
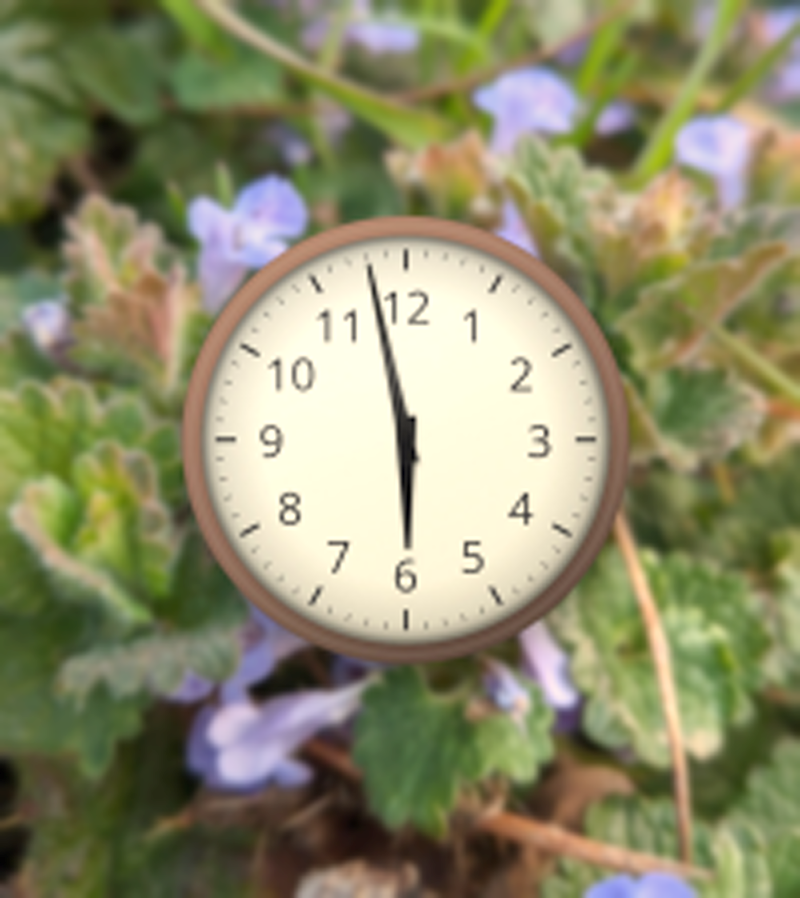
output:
5 h 58 min
